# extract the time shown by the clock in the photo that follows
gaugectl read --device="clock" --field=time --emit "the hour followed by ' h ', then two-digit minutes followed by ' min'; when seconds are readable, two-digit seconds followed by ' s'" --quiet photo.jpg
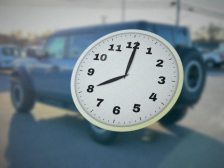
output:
8 h 01 min
